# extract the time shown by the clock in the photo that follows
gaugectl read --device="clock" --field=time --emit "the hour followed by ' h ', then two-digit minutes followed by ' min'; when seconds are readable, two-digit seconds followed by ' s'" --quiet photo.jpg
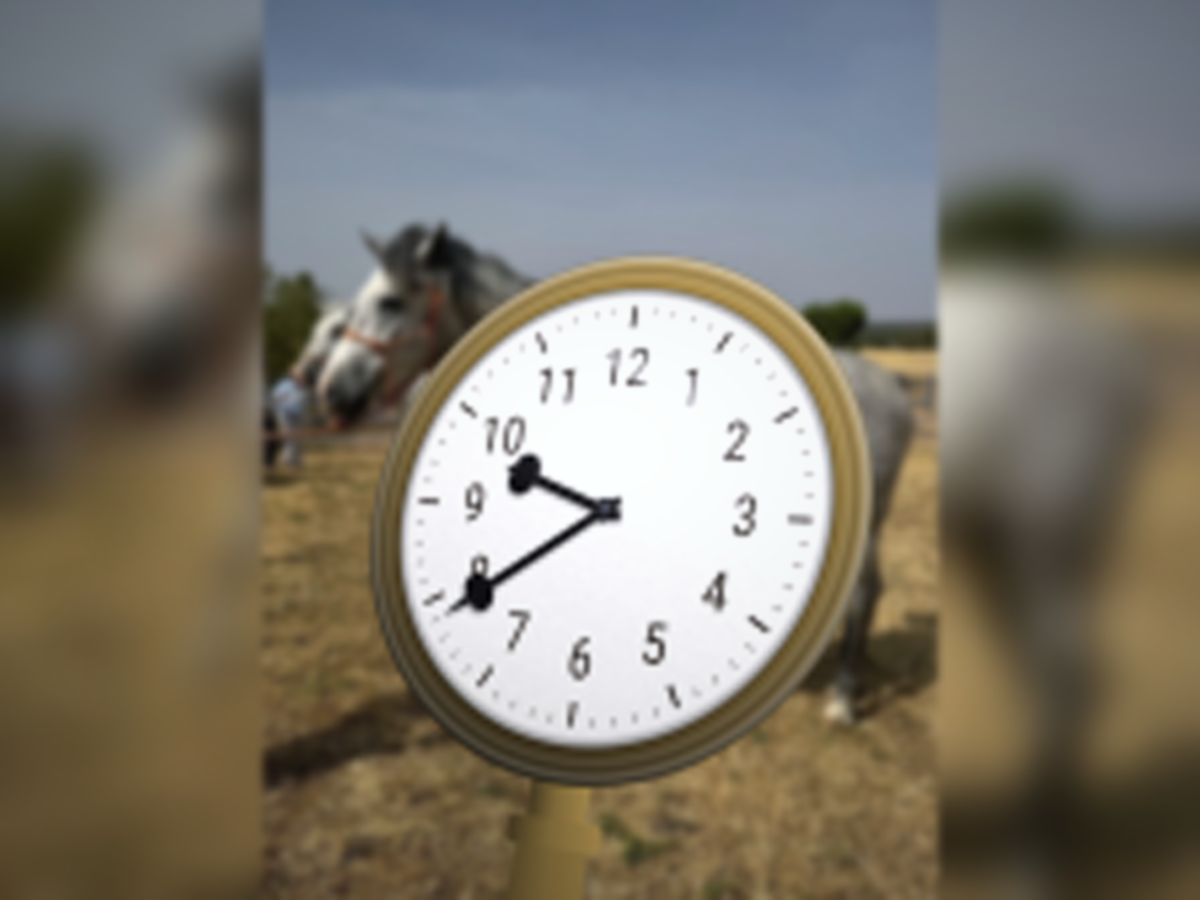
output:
9 h 39 min
